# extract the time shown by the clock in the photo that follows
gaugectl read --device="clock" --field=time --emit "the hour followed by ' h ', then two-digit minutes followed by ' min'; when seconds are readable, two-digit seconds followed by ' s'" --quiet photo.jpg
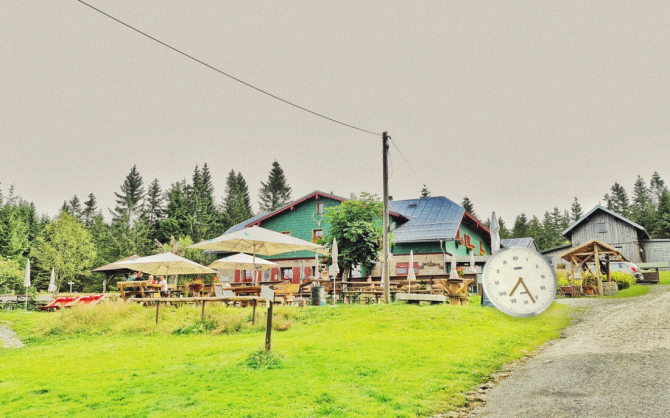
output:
7 h 27 min
